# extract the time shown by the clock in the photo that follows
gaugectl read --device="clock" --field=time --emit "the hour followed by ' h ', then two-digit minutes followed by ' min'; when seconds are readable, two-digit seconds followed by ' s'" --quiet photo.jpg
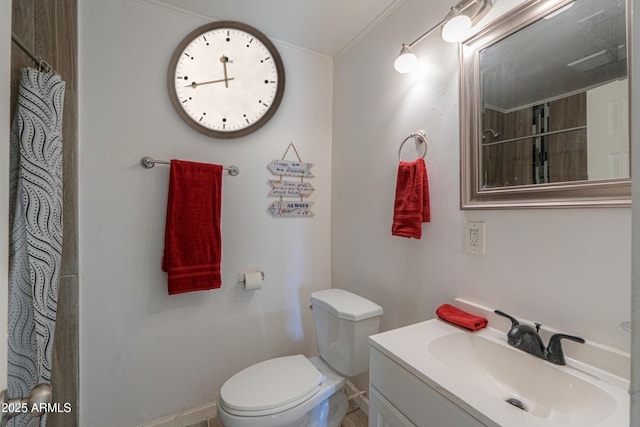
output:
11 h 43 min
